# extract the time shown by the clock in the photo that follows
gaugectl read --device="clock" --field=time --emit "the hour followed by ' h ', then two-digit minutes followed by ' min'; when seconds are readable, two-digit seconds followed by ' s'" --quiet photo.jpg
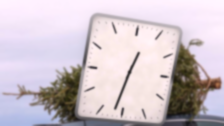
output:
12 h 32 min
